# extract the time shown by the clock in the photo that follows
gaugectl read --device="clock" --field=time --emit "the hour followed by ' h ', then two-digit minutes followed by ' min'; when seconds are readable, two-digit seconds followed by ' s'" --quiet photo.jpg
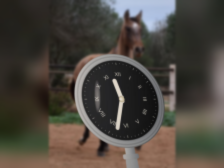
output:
11 h 33 min
